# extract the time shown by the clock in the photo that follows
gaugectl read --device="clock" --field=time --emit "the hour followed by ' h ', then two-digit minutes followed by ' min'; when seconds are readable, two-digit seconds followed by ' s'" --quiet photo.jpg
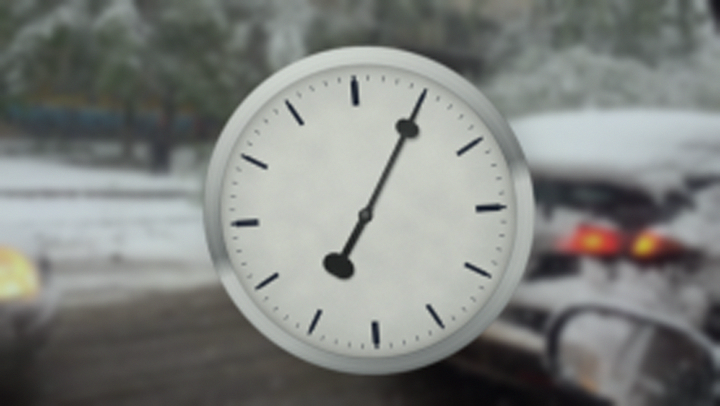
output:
7 h 05 min
